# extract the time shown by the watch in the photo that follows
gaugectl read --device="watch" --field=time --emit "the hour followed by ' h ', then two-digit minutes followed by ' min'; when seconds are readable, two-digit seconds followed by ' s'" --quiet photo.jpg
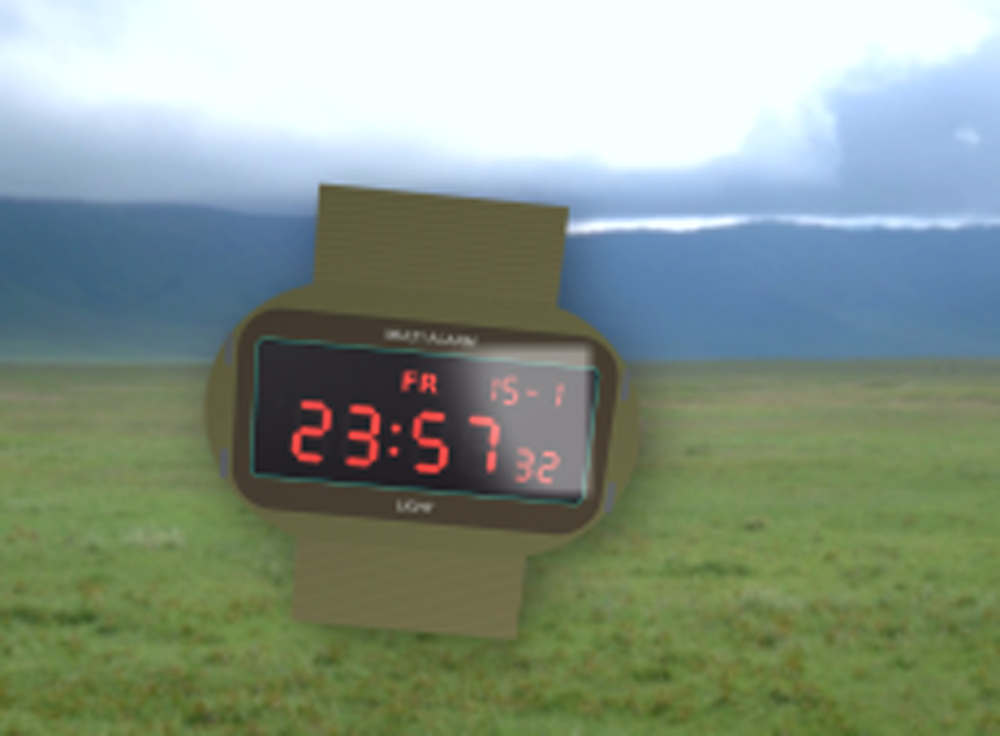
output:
23 h 57 min 32 s
